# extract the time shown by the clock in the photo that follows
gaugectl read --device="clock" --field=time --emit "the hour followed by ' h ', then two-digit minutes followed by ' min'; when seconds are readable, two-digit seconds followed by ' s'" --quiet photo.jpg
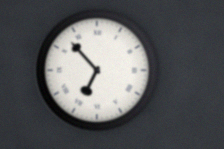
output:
6 h 53 min
